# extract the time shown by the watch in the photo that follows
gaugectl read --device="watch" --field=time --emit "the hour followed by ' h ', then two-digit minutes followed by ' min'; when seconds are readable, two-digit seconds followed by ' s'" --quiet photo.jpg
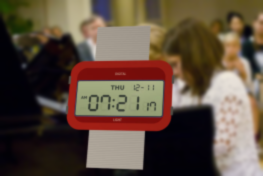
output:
7 h 21 min 17 s
